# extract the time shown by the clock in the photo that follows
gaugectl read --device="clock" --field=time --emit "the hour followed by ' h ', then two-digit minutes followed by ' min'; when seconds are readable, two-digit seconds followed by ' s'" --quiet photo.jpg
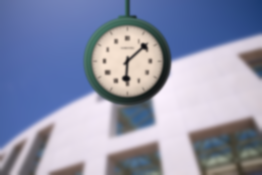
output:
6 h 08 min
